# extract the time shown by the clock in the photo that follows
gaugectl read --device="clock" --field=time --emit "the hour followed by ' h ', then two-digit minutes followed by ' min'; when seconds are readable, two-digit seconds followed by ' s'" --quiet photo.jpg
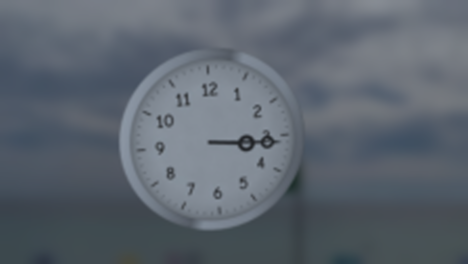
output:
3 h 16 min
